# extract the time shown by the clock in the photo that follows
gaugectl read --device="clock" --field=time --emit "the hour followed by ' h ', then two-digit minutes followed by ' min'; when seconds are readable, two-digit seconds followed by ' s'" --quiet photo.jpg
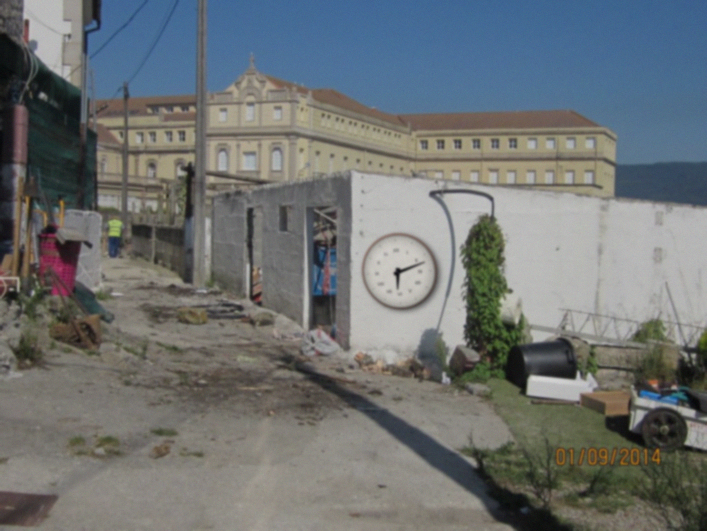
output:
6 h 12 min
